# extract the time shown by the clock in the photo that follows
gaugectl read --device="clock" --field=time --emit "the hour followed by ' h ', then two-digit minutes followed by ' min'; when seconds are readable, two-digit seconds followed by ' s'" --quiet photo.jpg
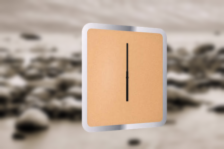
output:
6 h 00 min
